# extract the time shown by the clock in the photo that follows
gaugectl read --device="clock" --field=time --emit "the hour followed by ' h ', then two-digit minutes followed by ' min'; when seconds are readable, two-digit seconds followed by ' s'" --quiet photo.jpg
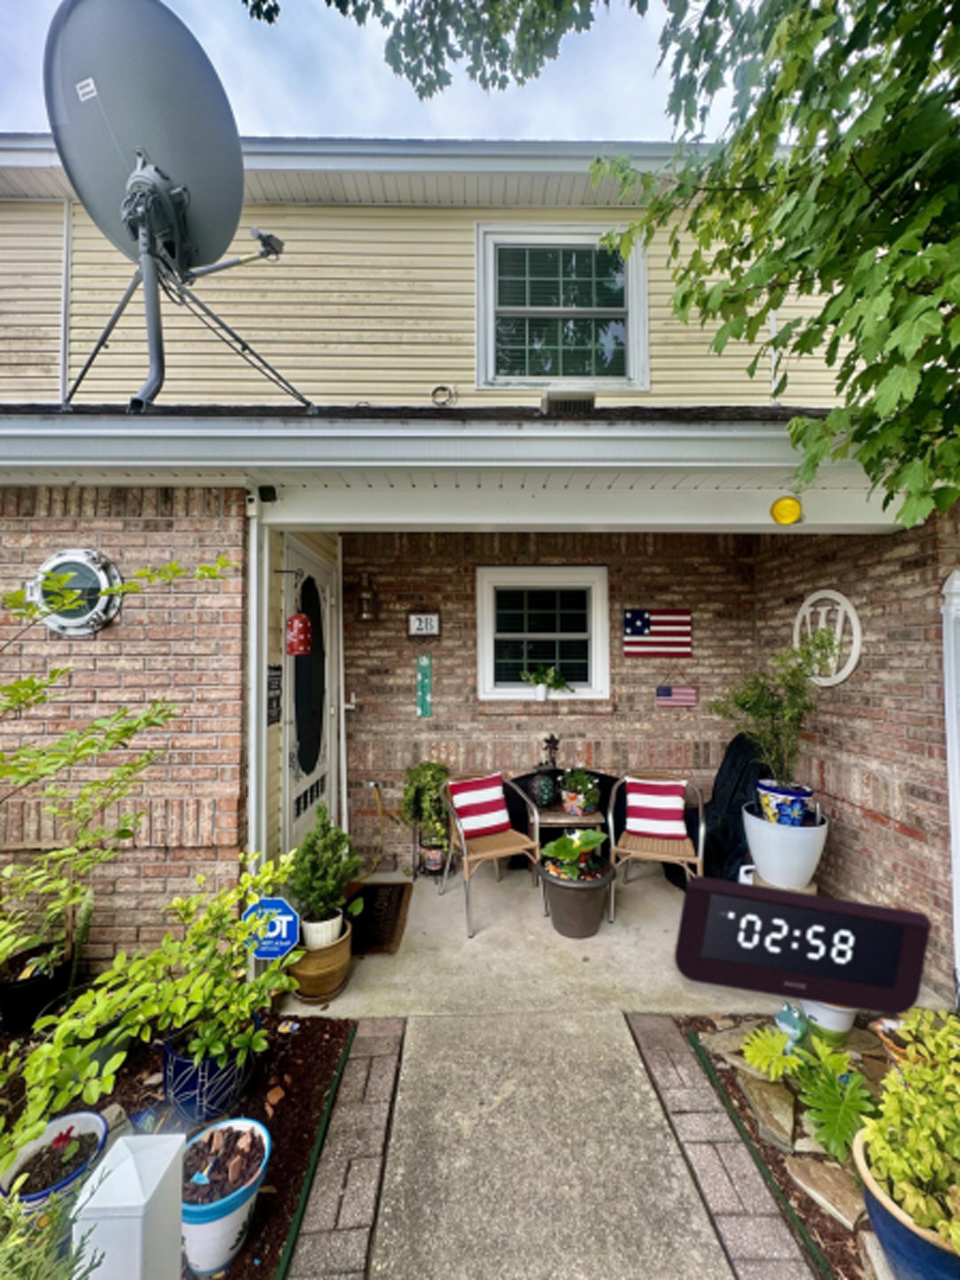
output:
2 h 58 min
